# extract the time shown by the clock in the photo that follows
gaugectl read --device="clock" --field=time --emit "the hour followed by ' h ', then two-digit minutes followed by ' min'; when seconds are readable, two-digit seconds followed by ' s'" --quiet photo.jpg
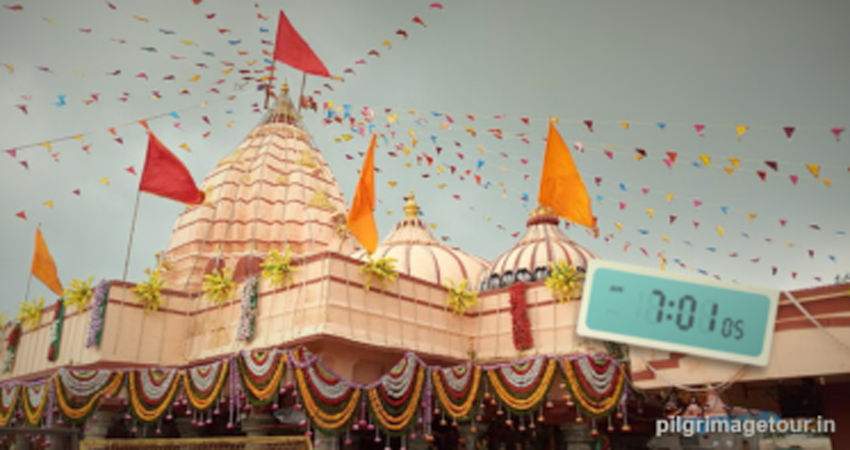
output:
7 h 01 min 05 s
